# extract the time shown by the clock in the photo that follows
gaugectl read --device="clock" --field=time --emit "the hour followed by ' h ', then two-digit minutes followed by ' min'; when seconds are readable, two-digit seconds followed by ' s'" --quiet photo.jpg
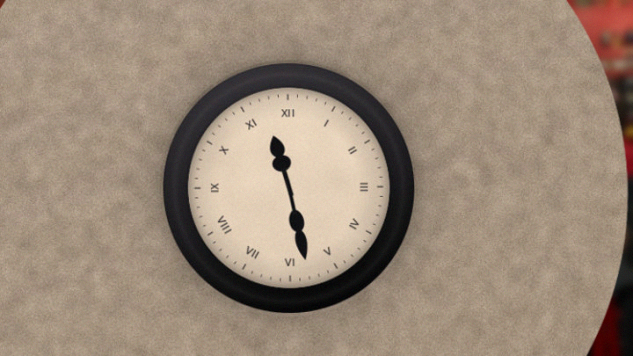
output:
11 h 28 min
